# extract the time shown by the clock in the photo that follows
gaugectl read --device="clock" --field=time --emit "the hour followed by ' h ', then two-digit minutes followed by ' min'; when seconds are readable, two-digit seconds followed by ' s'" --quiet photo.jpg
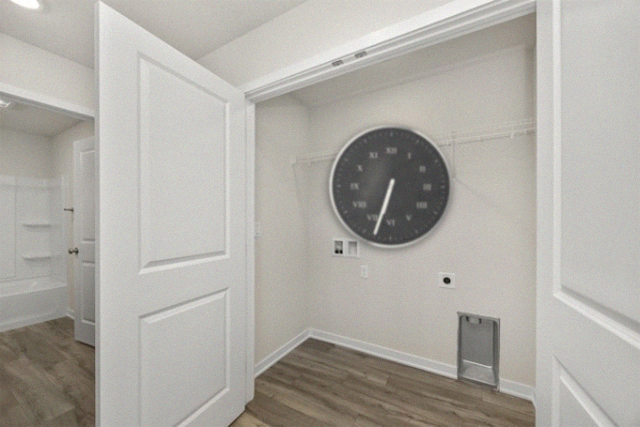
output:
6 h 33 min
